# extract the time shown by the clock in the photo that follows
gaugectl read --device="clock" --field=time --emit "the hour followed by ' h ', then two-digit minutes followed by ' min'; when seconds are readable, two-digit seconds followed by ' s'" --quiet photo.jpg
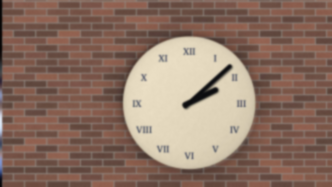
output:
2 h 08 min
